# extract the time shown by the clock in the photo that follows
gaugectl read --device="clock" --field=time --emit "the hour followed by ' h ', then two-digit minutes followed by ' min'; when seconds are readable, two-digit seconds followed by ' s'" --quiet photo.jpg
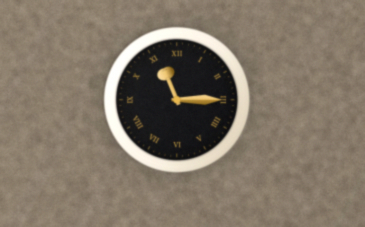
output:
11 h 15 min
